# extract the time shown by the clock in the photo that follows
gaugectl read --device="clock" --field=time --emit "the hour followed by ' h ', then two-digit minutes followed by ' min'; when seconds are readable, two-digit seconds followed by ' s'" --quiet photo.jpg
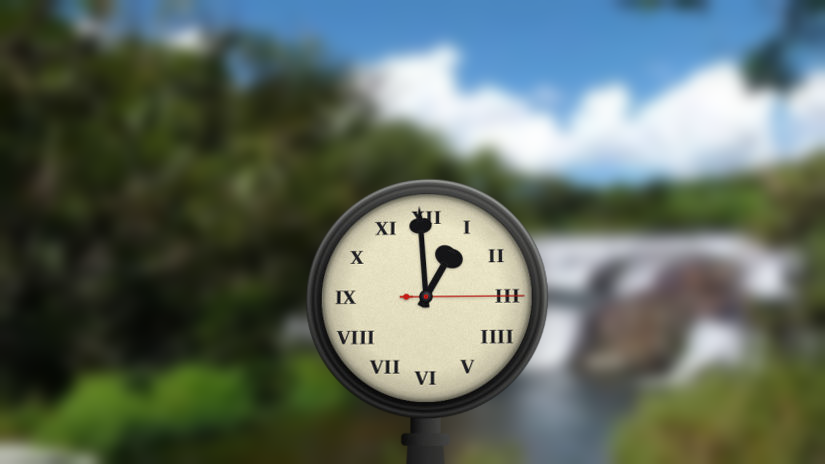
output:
12 h 59 min 15 s
